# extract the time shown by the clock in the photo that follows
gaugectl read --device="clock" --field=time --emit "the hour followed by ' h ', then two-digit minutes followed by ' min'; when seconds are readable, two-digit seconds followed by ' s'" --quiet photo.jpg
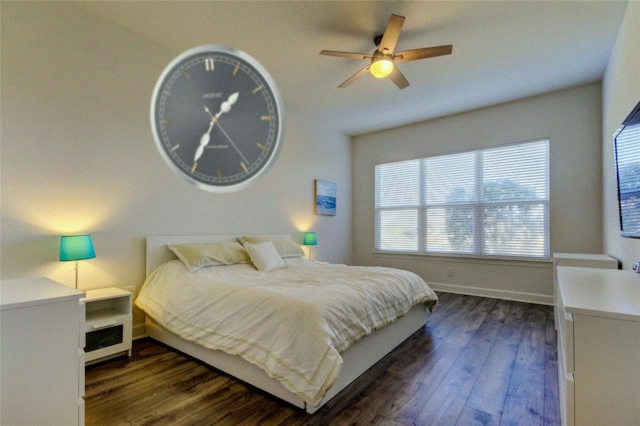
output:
1 h 35 min 24 s
